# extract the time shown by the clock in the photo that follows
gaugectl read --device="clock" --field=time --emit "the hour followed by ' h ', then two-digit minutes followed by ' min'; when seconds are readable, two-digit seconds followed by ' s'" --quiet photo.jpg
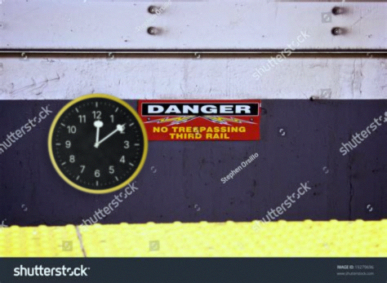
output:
12 h 09 min
